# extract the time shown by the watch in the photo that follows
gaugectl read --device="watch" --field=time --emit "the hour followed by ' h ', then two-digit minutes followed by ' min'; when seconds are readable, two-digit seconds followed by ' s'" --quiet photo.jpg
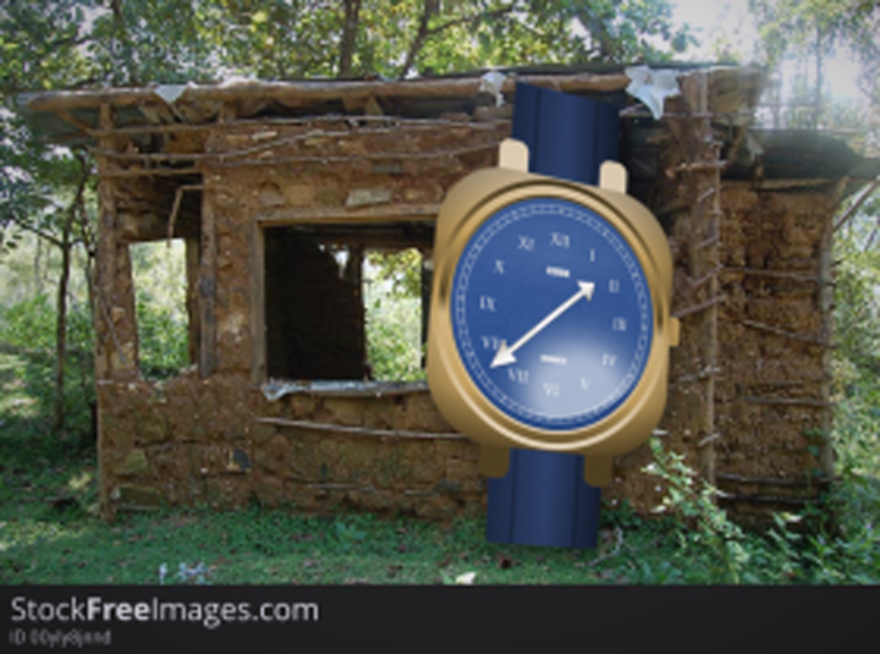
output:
1 h 38 min
